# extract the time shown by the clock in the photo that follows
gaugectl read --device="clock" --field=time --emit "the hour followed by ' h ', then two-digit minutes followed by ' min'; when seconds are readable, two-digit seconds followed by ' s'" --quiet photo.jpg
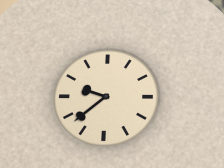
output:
9 h 38 min
